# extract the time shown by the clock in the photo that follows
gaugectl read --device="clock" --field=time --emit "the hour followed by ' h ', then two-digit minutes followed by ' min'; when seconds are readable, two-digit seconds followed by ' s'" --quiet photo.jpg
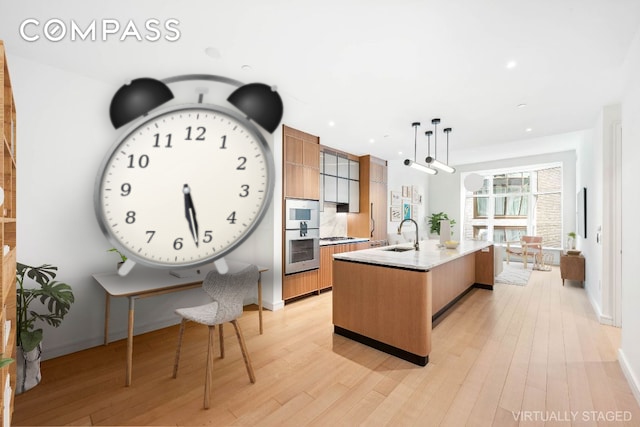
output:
5 h 27 min
